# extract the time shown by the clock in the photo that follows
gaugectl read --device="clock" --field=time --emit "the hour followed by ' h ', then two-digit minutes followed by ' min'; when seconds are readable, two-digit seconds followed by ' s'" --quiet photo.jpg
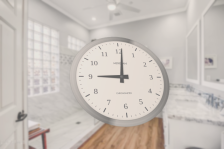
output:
9 h 01 min
